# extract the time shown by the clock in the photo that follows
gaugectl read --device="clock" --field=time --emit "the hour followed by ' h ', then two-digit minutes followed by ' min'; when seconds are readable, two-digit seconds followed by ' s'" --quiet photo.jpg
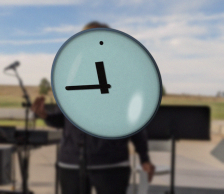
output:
11 h 44 min
